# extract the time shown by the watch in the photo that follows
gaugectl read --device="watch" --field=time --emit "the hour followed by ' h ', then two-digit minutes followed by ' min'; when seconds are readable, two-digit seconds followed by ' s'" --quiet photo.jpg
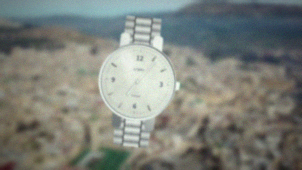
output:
7 h 06 min
